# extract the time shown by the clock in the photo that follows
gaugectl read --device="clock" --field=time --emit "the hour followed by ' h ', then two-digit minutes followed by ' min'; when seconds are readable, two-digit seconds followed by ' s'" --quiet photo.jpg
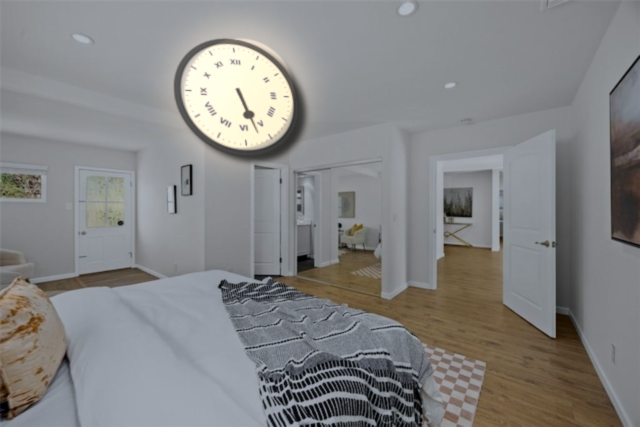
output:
5 h 27 min
